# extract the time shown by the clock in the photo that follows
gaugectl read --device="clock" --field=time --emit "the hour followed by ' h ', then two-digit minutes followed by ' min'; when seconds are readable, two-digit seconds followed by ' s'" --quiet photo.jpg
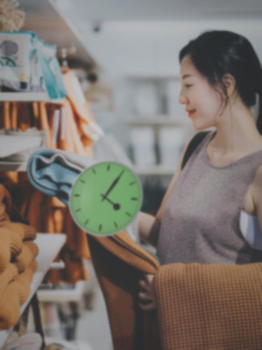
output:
4 h 05 min
